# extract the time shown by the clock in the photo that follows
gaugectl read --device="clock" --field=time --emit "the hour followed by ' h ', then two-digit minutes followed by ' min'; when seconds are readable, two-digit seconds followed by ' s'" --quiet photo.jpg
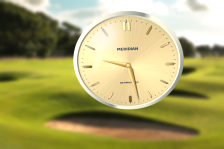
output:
9 h 28 min
